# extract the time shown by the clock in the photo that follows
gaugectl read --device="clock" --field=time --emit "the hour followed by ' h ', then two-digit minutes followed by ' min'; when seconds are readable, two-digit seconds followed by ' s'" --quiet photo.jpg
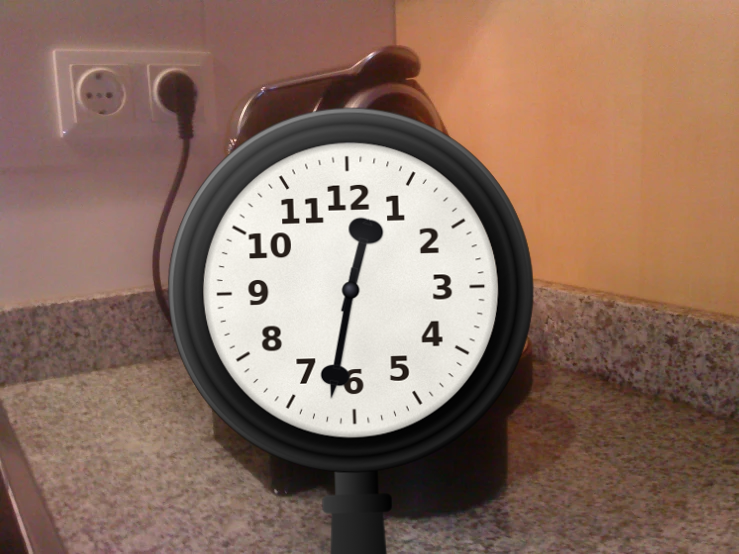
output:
12 h 32 min
